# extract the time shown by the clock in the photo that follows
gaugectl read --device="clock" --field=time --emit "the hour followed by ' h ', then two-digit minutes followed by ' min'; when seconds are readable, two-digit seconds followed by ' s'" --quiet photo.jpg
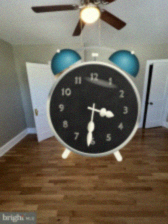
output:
3 h 31 min
